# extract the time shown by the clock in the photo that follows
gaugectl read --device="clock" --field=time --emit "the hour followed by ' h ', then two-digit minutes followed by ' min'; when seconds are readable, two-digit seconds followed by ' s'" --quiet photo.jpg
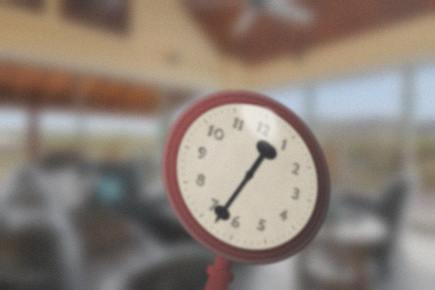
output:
12 h 33 min
